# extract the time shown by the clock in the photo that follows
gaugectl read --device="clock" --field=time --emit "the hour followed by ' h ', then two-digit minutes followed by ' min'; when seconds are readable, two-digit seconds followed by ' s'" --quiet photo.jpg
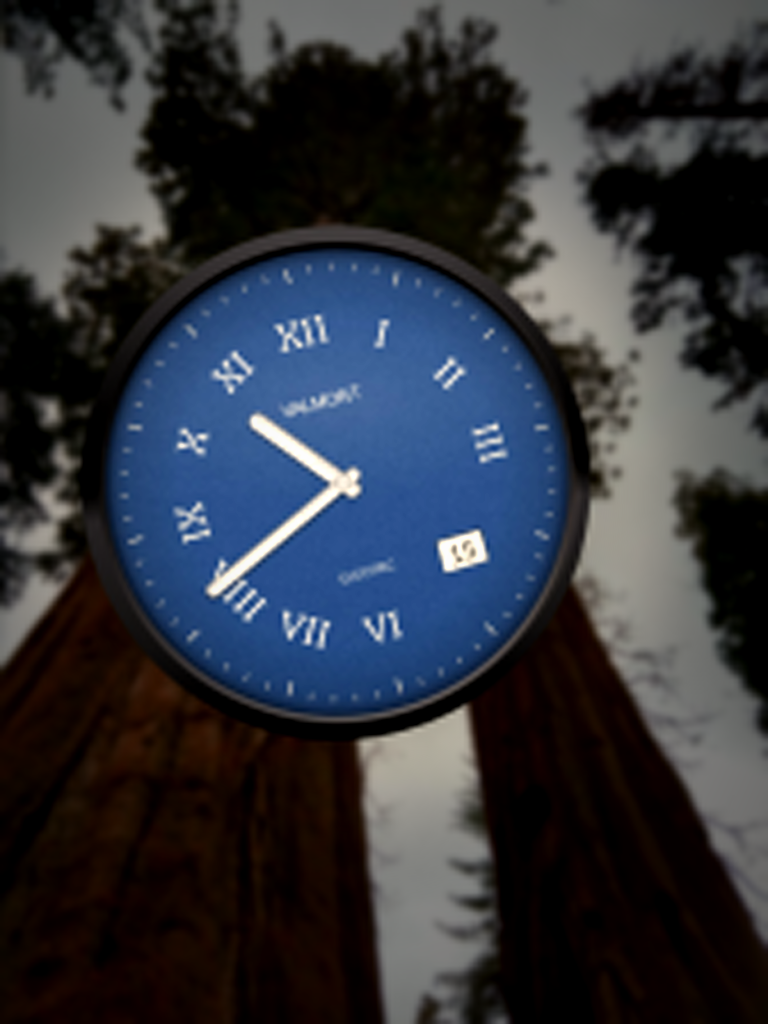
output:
10 h 41 min
